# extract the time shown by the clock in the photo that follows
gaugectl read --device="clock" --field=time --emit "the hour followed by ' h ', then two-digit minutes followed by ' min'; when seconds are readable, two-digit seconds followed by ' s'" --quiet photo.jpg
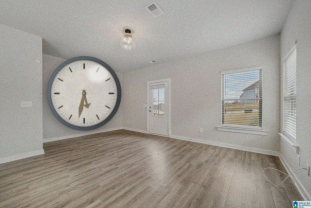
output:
5 h 32 min
